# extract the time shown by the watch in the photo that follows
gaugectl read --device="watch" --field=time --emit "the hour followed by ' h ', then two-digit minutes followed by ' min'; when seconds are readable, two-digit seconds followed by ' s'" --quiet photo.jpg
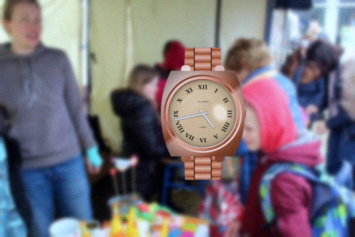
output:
4 h 43 min
